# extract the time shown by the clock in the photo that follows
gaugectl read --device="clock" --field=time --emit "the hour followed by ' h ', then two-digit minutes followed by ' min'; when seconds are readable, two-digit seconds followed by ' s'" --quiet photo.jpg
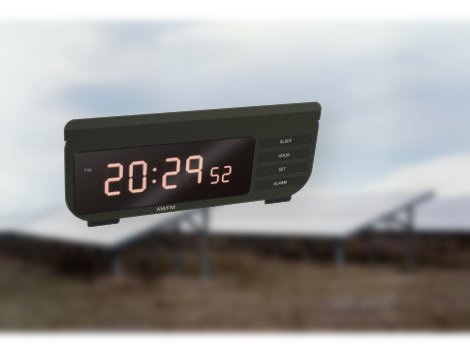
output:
20 h 29 min 52 s
